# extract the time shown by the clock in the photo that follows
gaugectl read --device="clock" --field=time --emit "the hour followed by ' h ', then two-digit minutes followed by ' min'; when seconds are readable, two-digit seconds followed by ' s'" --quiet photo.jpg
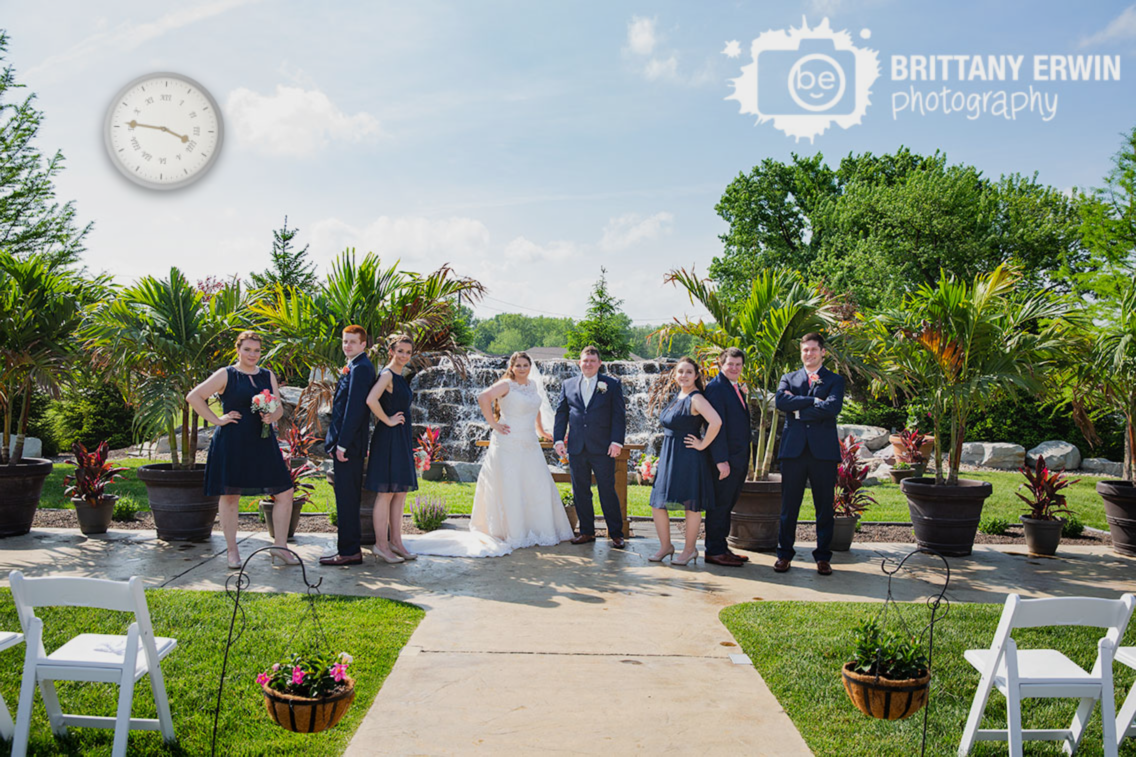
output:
3 h 46 min
